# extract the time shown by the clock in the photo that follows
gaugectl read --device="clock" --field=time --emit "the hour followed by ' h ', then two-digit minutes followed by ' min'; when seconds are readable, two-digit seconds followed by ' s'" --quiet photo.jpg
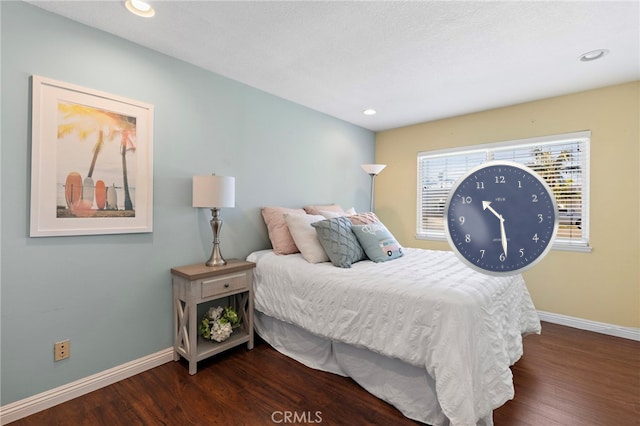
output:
10 h 29 min
